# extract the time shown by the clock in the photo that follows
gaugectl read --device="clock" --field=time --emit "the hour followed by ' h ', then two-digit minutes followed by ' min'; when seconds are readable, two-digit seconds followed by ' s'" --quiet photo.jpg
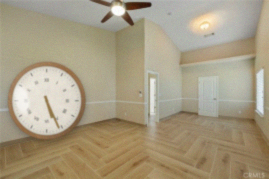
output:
5 h 26 min
